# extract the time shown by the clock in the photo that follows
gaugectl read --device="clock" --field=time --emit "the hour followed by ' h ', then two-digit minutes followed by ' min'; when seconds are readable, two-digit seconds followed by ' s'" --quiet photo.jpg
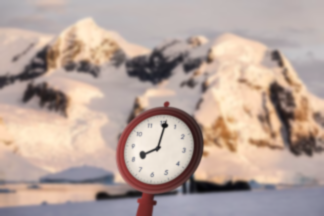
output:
8 h 01 min
